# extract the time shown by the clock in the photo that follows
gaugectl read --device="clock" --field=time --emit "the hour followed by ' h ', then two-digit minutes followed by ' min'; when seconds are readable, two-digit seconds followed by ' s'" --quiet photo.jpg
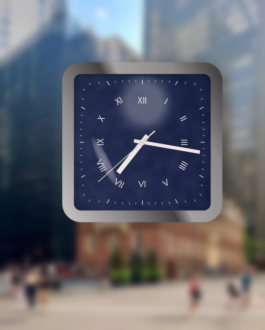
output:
7 h 16 min 38 s
